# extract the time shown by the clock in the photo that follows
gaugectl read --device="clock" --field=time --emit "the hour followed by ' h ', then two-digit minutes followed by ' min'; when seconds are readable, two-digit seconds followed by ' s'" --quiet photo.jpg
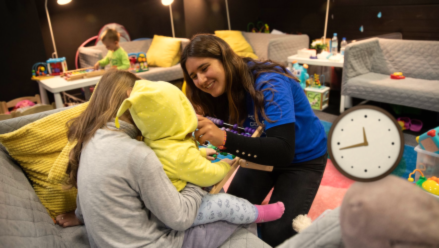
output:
11 h 43 min
